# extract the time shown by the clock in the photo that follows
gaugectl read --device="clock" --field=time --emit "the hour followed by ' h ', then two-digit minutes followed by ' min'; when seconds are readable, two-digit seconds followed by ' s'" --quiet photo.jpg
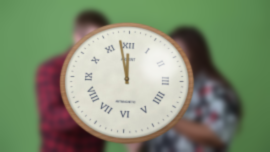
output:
11 h 58 min
